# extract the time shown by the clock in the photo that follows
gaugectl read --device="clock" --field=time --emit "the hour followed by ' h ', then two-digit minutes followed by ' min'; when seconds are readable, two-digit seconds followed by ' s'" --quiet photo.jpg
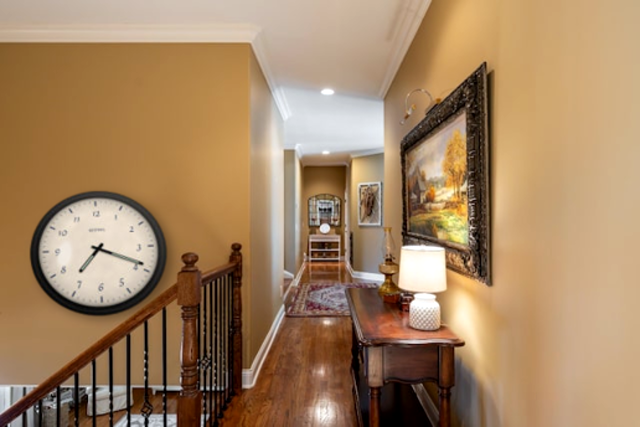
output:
7 h 19 min
